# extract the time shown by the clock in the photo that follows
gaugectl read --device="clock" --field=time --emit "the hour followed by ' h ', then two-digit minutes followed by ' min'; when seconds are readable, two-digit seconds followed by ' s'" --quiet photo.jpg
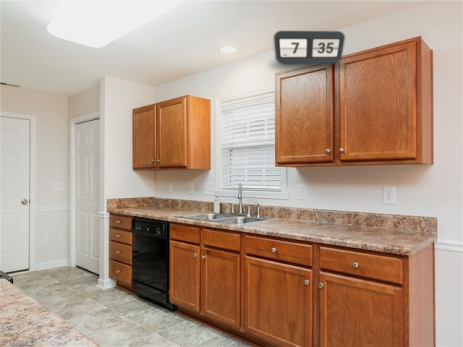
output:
7 h 35 min
